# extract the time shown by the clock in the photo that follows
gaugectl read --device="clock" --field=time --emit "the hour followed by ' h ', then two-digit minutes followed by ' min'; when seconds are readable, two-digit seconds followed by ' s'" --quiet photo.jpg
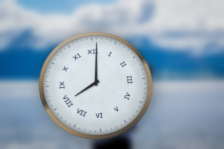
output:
8 h 01 min
